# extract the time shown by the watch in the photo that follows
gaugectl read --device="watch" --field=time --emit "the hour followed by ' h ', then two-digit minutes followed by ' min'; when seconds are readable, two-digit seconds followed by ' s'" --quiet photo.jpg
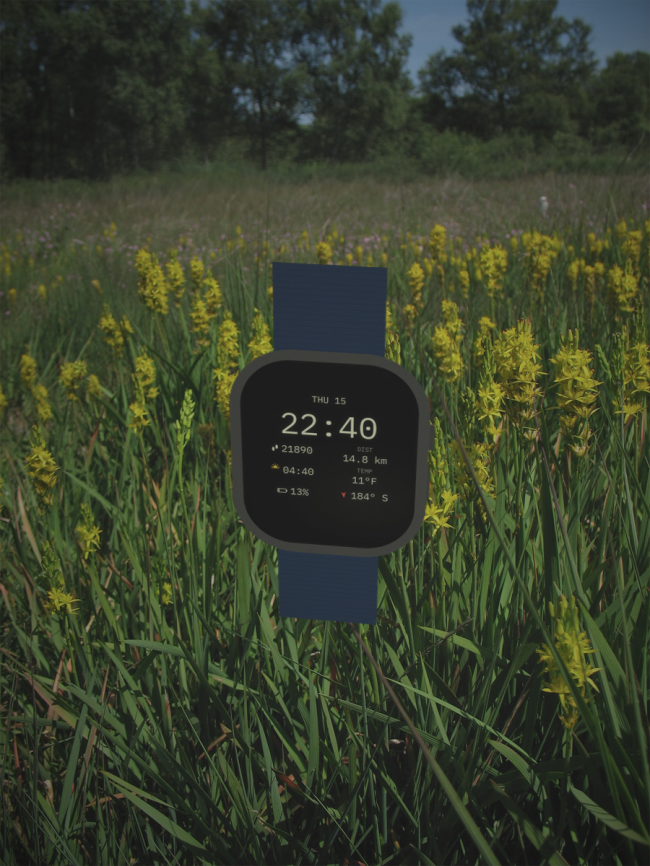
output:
22 h 40 min
